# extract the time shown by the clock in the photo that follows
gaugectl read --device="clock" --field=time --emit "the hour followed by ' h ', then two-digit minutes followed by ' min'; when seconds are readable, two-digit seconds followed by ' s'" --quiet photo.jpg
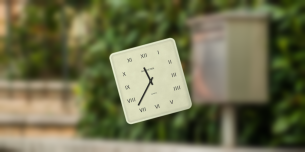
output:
11 h 37 min
